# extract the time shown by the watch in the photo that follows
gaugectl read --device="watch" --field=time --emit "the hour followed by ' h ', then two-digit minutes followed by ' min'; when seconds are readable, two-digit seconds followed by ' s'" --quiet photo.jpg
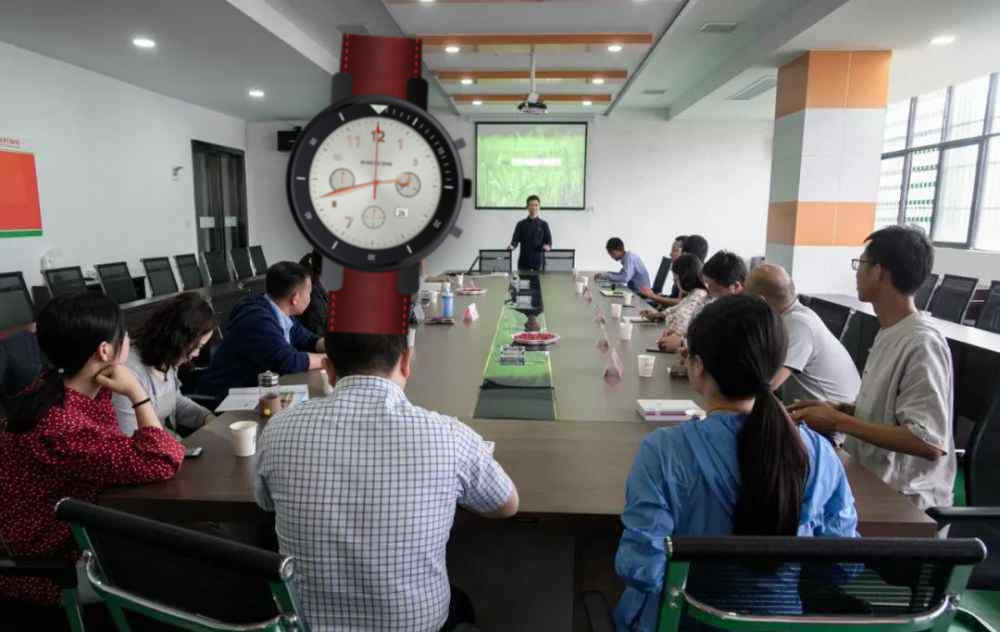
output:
2 h 42 min
